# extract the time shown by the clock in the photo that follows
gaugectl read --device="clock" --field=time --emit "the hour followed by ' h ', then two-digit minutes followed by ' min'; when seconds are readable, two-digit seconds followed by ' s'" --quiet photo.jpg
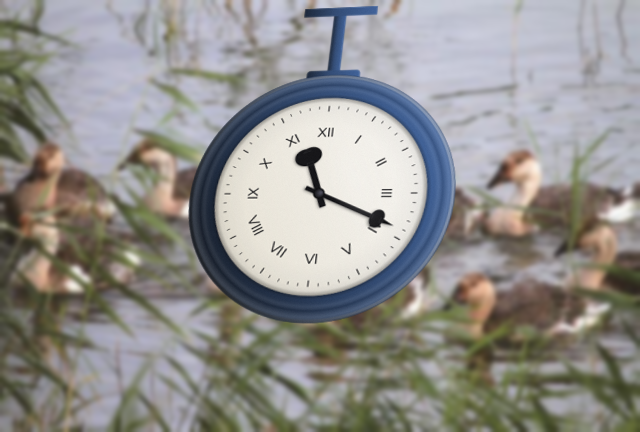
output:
11 h 19 min
